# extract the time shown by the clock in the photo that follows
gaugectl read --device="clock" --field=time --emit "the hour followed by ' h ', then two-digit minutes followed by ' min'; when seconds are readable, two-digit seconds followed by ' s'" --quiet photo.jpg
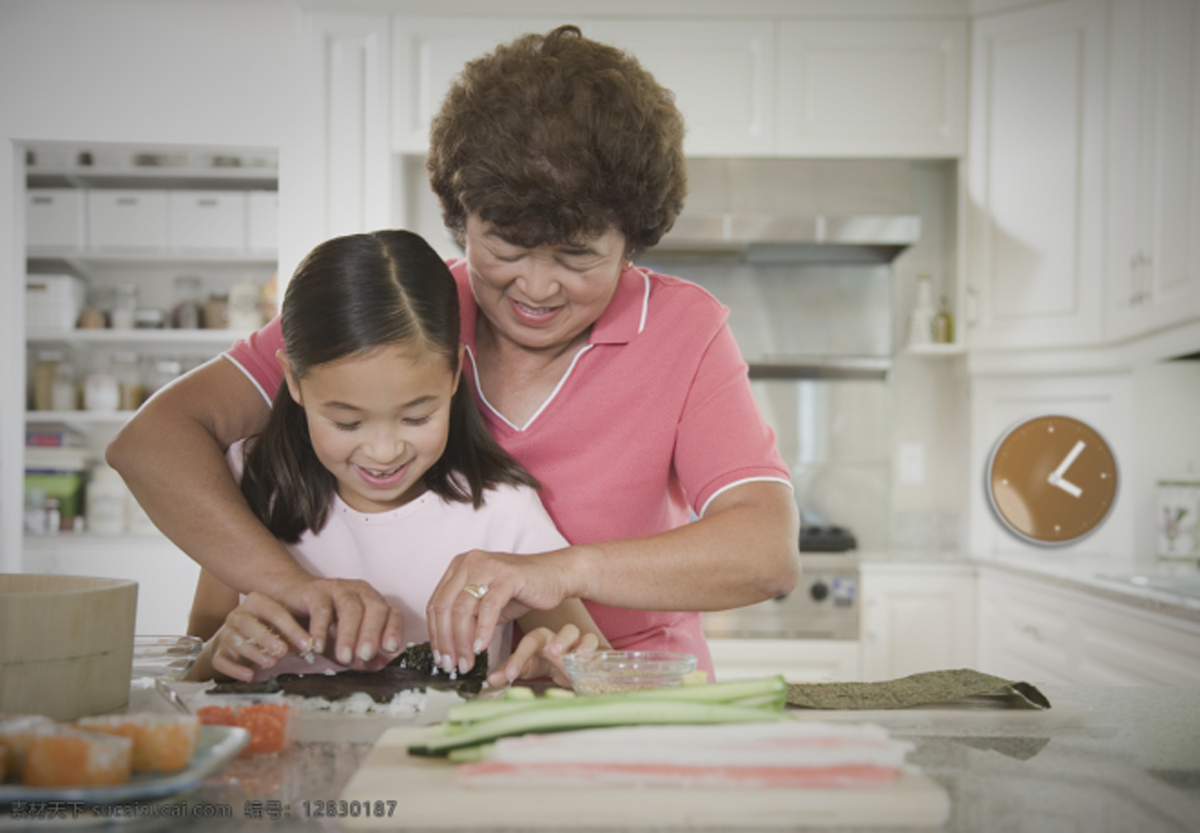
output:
4 h 07 min
